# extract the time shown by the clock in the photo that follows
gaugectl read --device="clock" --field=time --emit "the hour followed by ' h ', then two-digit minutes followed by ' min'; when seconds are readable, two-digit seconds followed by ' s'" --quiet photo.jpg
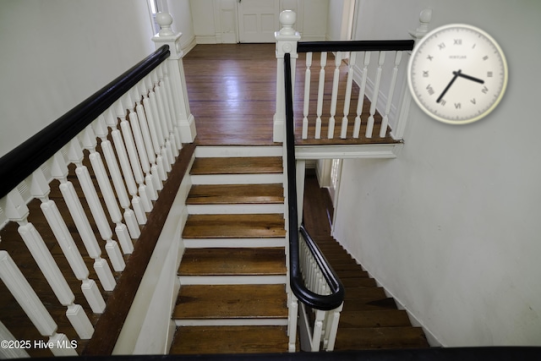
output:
3 h 36 min
